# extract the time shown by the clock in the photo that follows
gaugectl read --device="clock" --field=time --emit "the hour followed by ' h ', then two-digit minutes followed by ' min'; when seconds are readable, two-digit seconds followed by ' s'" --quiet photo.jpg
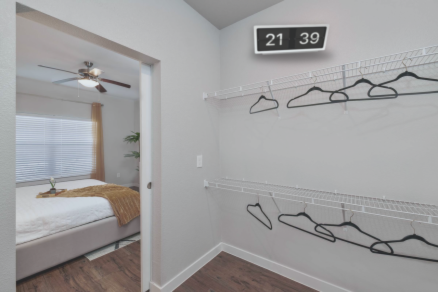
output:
21 h 39 min
